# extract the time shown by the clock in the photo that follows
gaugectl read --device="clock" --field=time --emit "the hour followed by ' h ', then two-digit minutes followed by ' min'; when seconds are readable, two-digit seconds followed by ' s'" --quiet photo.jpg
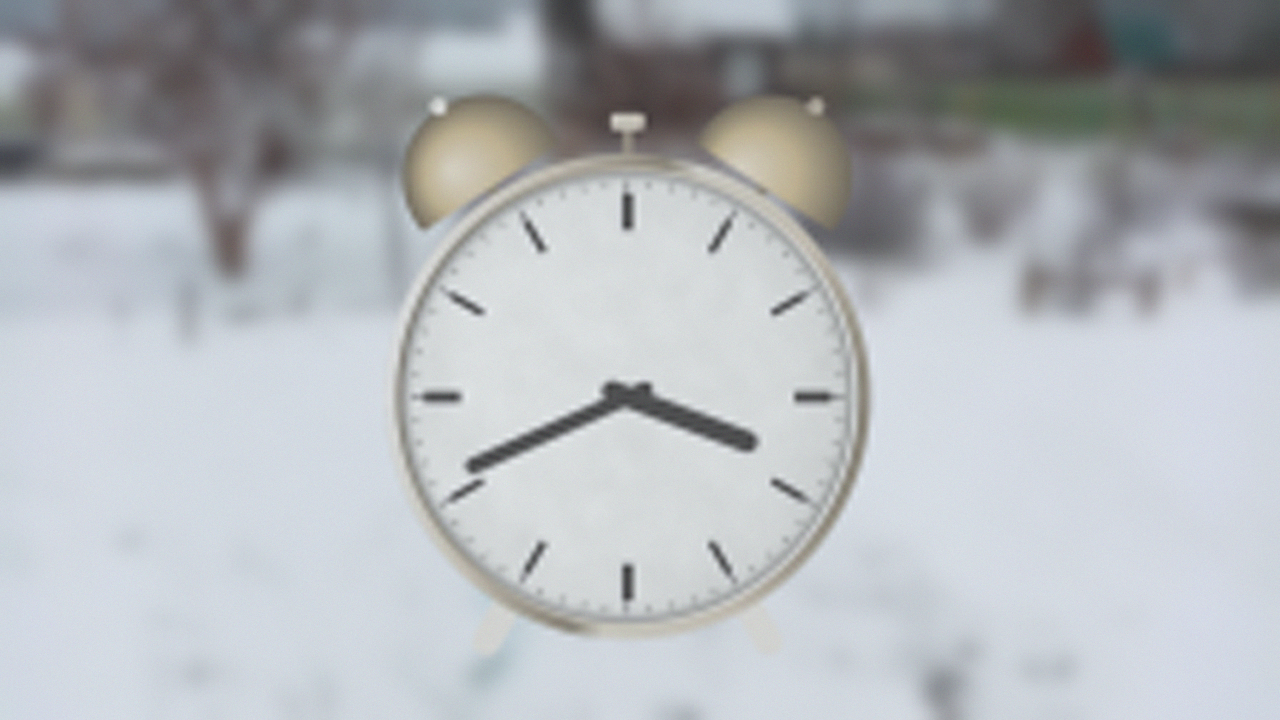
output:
3 h 41 min
